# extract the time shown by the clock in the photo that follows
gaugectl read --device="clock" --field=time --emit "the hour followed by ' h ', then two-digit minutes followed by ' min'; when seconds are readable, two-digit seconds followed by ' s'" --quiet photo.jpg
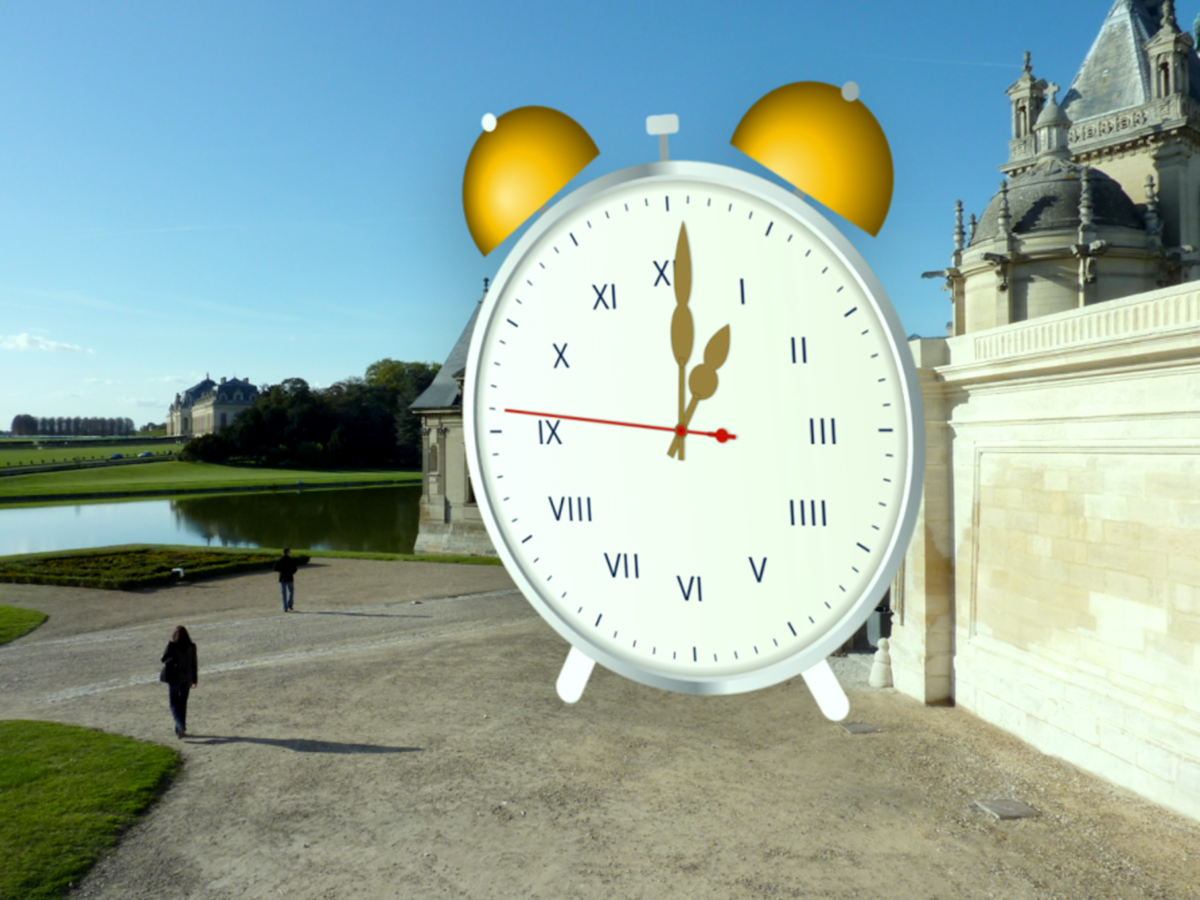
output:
1 h 00 min 46 s
